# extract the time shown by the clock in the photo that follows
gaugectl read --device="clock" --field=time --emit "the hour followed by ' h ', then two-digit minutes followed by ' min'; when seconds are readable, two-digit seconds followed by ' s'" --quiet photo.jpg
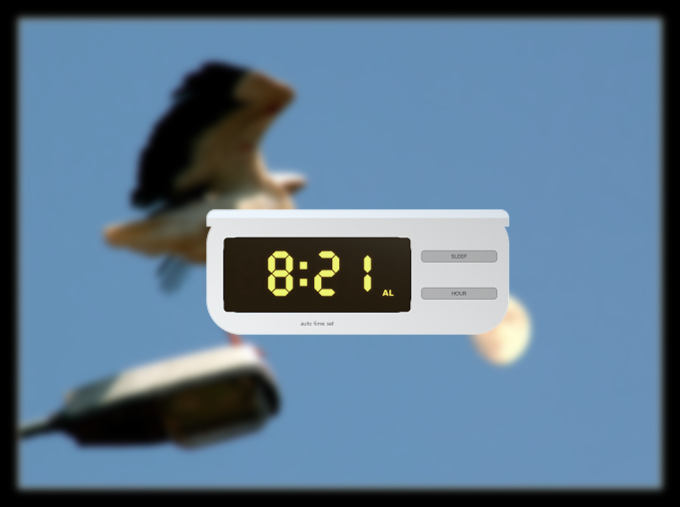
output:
8 h 21 min
